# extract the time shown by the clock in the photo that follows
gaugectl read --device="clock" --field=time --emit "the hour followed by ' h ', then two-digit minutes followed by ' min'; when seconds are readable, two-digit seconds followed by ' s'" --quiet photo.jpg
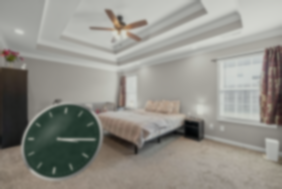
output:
3 h 15 min
